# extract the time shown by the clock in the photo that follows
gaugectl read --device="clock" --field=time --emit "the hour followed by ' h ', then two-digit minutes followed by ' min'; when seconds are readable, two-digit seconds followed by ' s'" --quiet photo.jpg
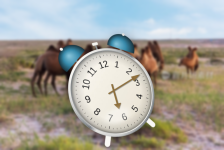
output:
6 h 13 min
